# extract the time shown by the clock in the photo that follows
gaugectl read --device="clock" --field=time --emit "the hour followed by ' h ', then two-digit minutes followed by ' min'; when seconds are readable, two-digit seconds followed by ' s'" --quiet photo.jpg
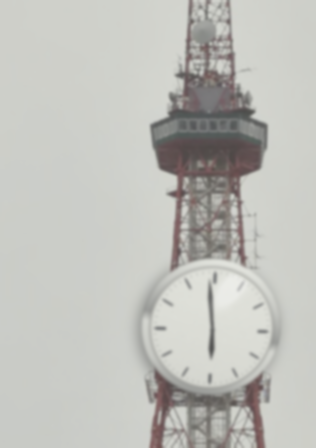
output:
5 h 59 min
